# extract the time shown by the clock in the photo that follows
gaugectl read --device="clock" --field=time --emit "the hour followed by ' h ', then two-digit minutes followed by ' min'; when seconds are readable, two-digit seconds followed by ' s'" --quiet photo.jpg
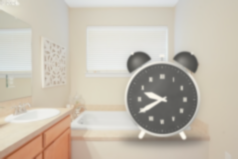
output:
9 h 40 min
